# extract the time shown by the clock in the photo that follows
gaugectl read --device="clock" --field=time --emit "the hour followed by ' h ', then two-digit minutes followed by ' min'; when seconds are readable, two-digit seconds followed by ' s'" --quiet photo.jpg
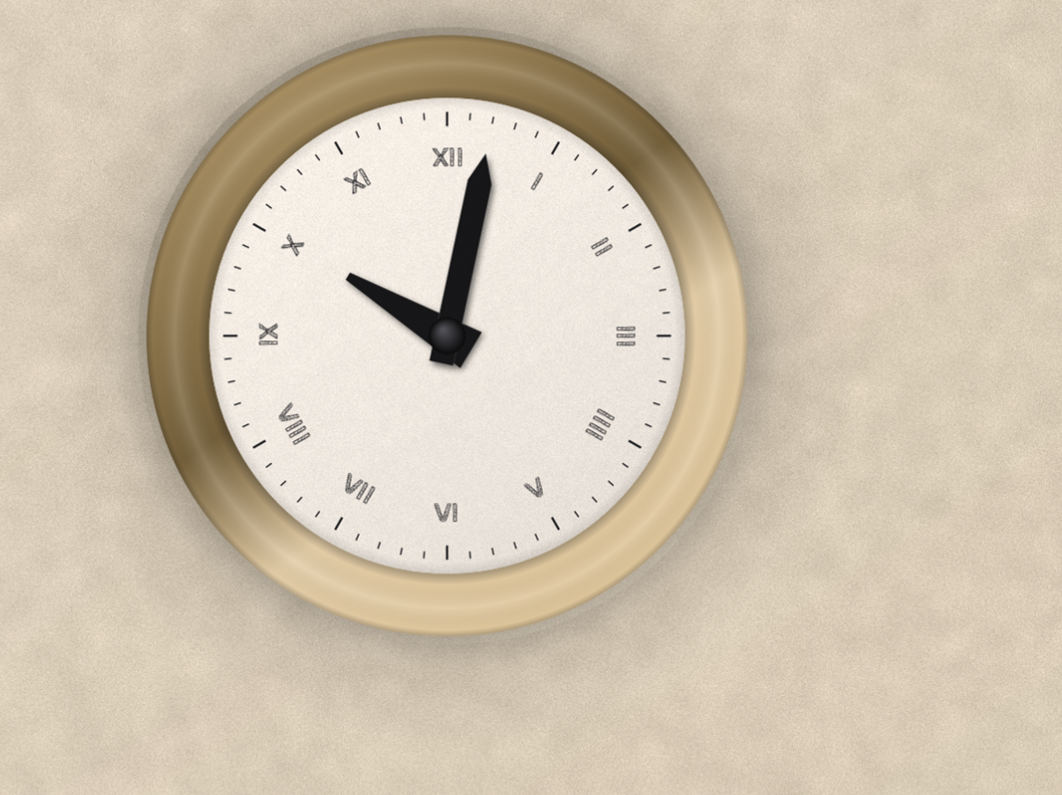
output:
10 h 02 min
